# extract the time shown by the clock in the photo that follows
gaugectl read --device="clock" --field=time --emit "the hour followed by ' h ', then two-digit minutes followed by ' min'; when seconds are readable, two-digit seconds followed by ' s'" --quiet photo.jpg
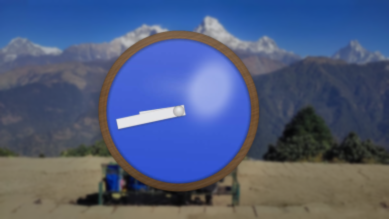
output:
8 h 43 min
